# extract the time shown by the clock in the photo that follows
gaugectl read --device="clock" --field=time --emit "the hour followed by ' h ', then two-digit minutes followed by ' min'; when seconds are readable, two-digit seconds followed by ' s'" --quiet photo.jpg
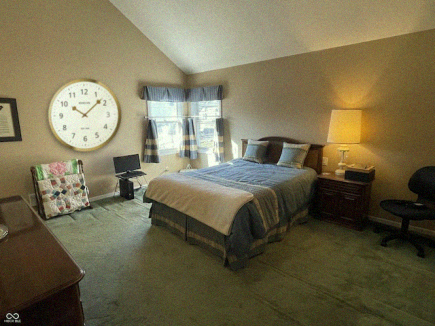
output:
10 h 08 min
